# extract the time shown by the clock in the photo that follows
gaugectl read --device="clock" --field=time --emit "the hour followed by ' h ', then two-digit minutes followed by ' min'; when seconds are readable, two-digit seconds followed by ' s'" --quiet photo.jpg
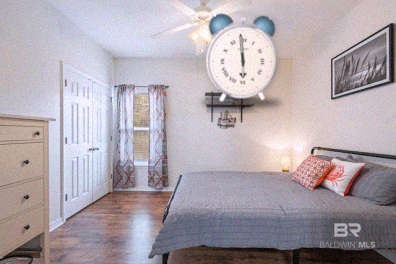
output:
5 h 59 min
